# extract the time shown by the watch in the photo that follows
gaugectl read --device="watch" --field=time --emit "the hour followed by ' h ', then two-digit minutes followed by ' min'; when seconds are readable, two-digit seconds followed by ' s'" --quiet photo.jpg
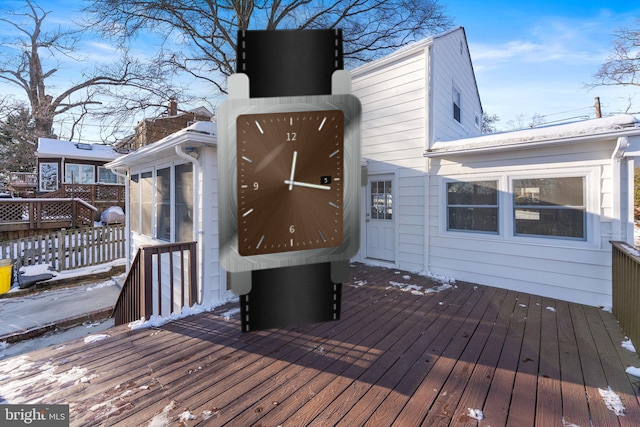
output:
12 h 17 min
